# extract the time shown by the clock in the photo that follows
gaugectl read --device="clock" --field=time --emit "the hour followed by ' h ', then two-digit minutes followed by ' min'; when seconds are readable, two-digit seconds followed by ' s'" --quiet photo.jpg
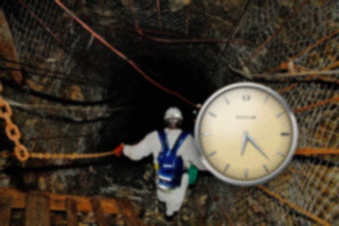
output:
6 h 23 min
